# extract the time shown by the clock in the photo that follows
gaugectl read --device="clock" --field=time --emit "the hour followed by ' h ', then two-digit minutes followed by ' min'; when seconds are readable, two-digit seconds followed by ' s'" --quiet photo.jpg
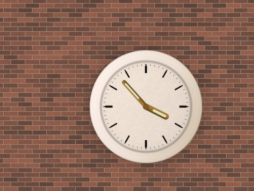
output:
3 h 53 min
